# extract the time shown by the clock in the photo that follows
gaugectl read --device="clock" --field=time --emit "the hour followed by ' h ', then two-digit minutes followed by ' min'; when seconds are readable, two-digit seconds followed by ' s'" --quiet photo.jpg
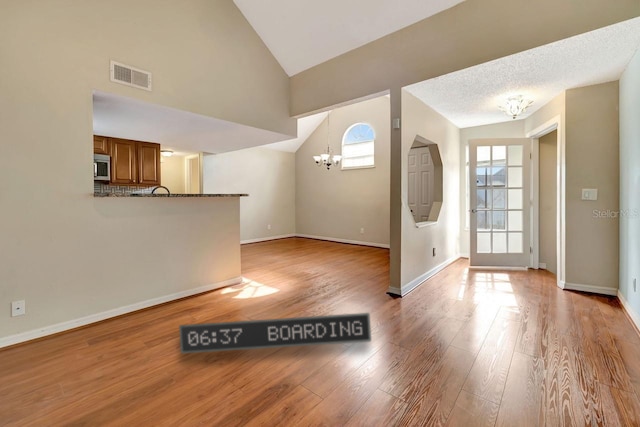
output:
6 h 37 min
